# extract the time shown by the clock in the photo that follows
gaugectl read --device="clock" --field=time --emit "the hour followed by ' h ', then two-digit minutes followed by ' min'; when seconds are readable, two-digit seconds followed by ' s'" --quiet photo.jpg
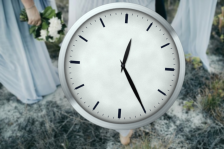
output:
12 h 25 min
